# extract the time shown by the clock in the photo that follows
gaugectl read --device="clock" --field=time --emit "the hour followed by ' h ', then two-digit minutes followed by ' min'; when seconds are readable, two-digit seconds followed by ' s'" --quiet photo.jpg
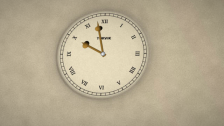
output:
9 h 58 min
